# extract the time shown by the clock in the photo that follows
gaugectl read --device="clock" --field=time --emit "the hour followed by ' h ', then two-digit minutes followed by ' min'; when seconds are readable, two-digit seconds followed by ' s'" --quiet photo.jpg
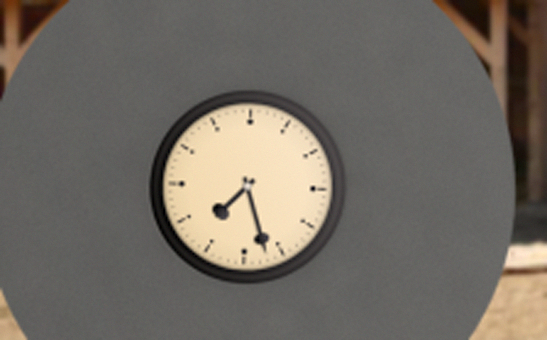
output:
7 h 27 min
